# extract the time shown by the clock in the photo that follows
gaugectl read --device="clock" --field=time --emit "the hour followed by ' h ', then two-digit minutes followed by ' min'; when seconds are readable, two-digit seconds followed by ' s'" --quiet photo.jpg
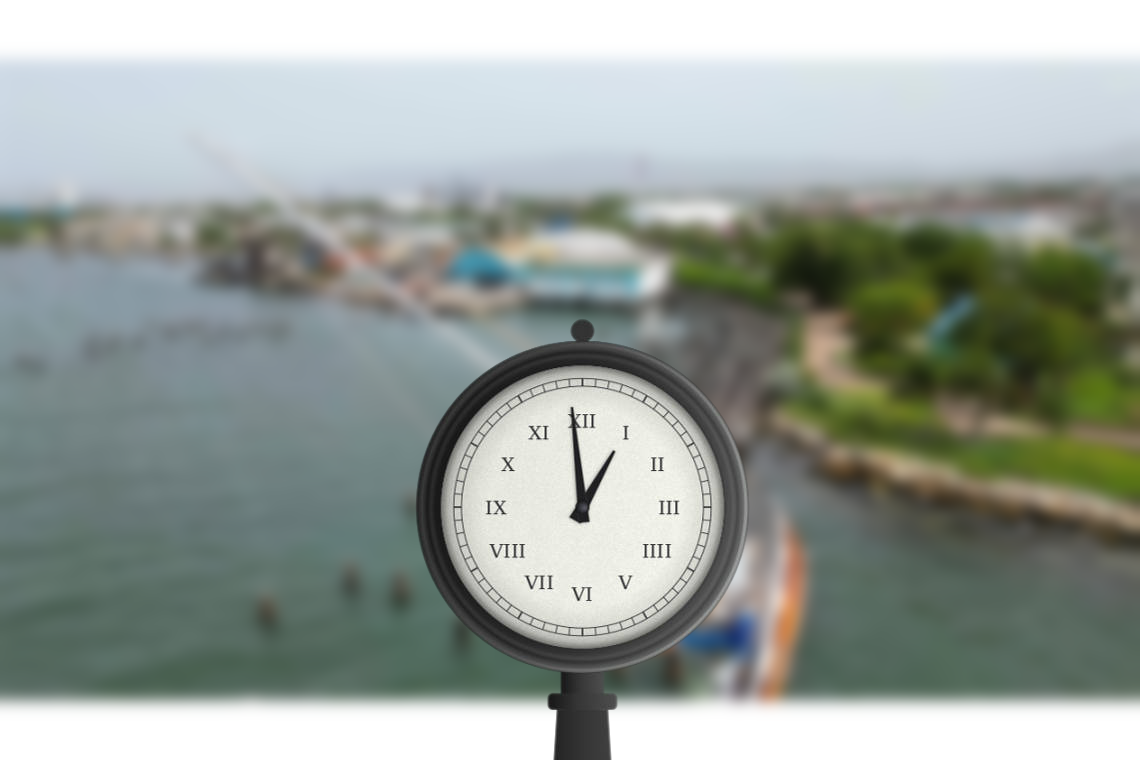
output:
12 h 59 min
